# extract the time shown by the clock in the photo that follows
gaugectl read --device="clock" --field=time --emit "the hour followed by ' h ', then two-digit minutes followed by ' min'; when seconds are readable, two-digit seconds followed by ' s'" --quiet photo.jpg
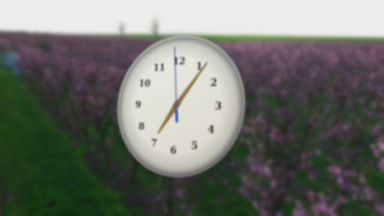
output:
7 h 05 min 59 s
